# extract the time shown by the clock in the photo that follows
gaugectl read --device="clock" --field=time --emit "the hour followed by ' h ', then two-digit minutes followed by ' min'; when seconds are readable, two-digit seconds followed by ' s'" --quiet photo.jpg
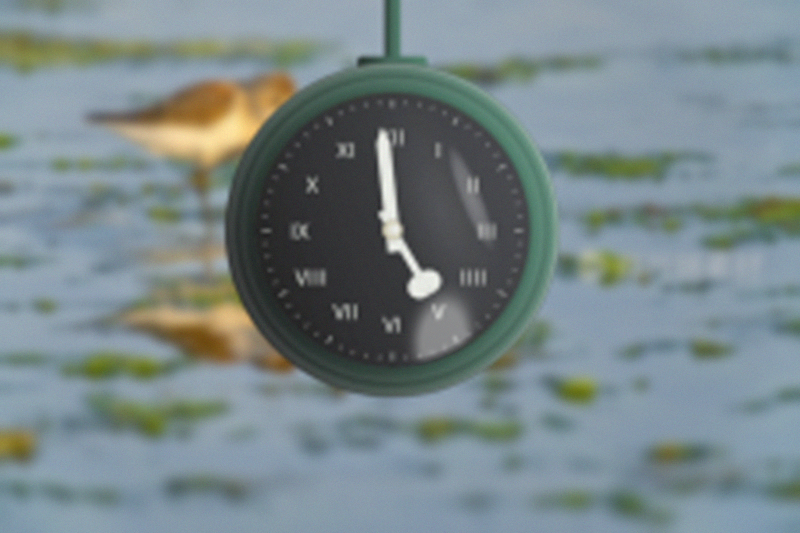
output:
4 h 59 min
